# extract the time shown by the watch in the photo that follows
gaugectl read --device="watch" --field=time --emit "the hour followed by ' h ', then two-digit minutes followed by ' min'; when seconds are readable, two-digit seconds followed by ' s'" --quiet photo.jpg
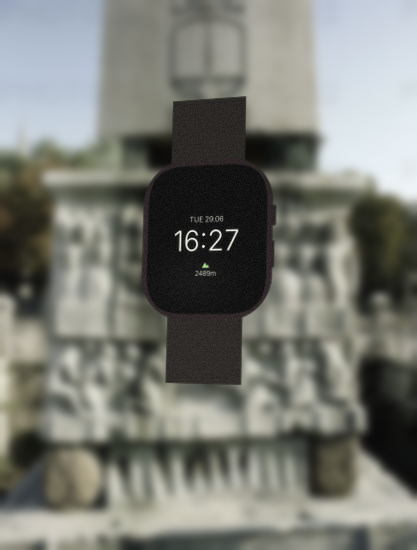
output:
16 h 27 min
